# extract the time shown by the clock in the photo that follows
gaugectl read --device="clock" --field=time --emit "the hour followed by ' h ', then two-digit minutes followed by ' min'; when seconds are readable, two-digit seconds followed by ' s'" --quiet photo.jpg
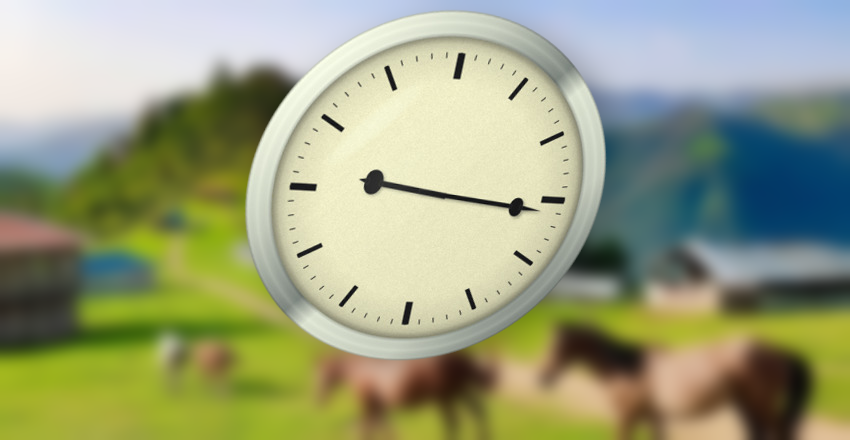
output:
9 h 16 min
